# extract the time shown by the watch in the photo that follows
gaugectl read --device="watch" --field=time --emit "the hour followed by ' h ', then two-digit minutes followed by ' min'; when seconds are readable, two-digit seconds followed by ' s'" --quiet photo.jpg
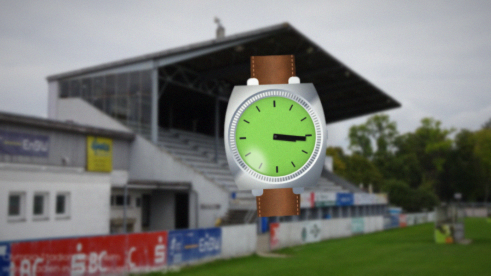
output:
3 h 16 min
